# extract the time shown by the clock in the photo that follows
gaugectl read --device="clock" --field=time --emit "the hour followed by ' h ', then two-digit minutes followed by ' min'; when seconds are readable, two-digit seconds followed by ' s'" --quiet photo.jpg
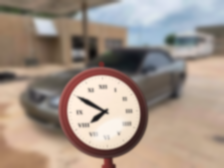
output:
7 h 50 min
